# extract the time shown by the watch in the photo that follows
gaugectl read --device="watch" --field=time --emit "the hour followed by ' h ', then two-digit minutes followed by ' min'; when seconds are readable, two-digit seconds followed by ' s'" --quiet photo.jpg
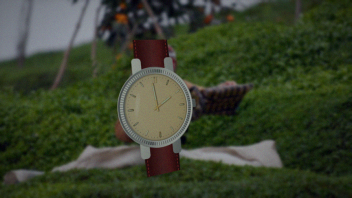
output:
1 h 59 min
